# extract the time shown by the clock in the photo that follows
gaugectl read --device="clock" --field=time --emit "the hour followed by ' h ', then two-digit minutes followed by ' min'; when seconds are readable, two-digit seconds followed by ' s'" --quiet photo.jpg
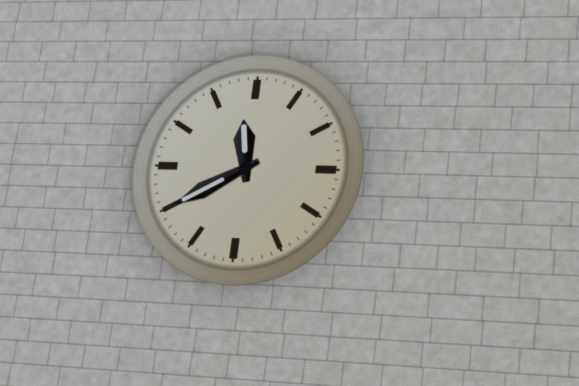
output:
11 h 40 min
